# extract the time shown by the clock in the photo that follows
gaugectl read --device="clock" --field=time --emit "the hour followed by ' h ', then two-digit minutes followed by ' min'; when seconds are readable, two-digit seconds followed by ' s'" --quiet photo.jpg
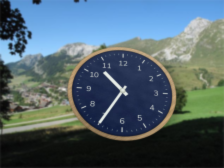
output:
10 h 35 min
